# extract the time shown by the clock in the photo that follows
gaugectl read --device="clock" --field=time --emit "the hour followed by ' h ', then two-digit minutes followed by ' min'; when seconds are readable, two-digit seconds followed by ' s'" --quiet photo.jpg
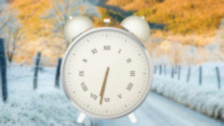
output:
6 h 32 min
